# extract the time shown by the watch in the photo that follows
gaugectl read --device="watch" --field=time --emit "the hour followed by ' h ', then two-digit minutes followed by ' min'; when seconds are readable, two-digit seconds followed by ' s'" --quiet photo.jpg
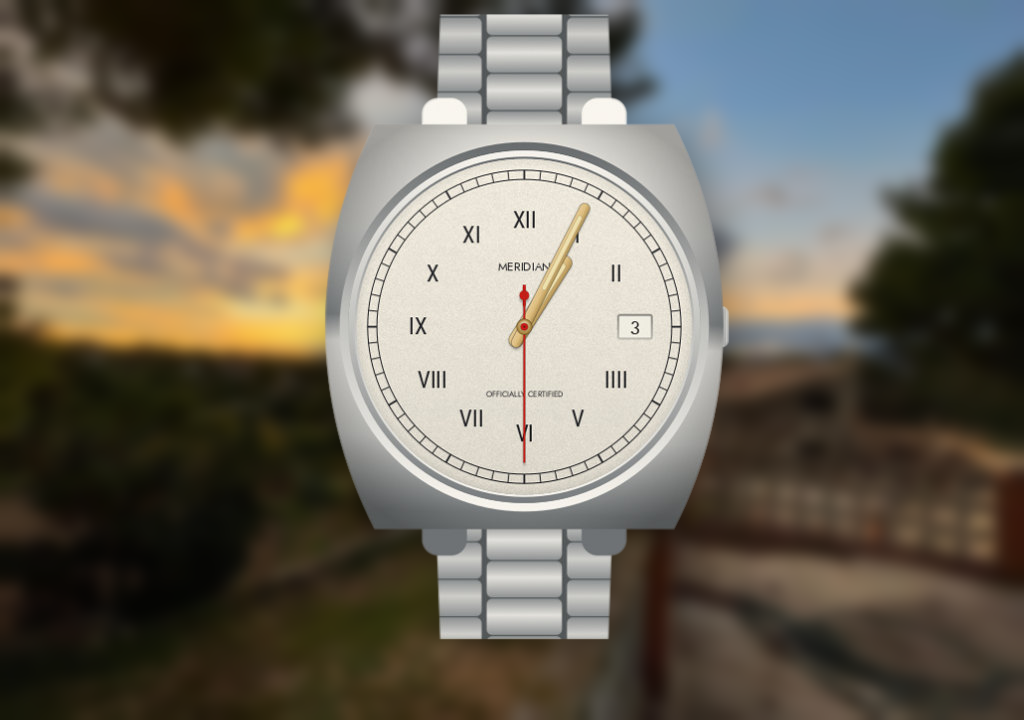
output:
1 h 04 min 30 s
